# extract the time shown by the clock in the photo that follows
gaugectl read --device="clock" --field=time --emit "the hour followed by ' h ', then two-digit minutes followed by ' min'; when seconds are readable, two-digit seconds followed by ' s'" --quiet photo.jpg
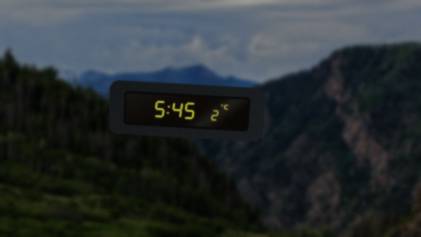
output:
5 h 45 min
